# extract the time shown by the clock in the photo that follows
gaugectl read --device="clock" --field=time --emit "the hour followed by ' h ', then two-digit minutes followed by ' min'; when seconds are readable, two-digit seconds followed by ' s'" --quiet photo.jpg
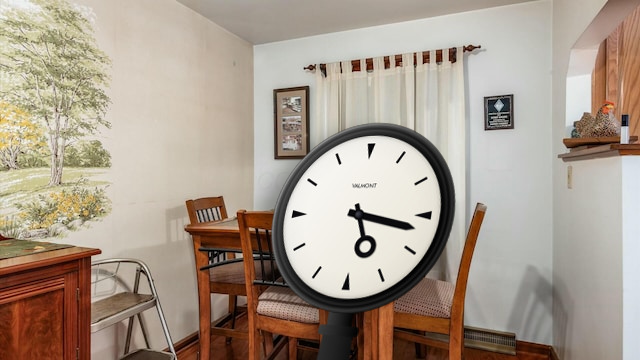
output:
5 h 17 min
